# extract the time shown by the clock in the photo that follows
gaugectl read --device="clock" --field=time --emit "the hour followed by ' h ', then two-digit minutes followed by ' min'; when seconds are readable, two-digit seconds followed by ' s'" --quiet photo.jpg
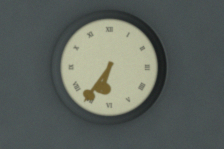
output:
6 h 36 min
